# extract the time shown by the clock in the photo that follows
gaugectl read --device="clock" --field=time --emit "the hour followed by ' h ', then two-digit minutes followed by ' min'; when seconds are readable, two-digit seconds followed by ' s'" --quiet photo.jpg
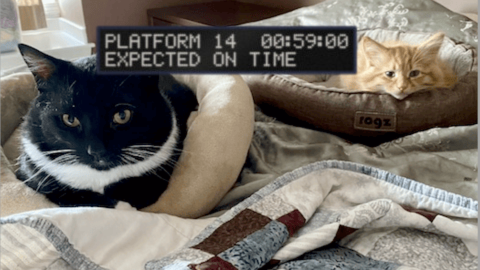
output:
0 h 59 min 00 s
